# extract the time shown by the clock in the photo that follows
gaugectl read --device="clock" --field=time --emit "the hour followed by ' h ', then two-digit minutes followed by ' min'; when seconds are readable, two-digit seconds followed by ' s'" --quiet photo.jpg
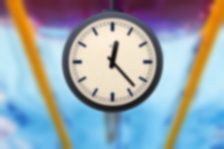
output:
12 h 23 min
